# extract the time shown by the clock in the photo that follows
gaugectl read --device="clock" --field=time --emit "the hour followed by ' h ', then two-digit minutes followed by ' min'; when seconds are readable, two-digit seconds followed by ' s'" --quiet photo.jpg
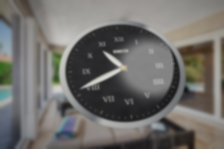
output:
10 h 41 min
